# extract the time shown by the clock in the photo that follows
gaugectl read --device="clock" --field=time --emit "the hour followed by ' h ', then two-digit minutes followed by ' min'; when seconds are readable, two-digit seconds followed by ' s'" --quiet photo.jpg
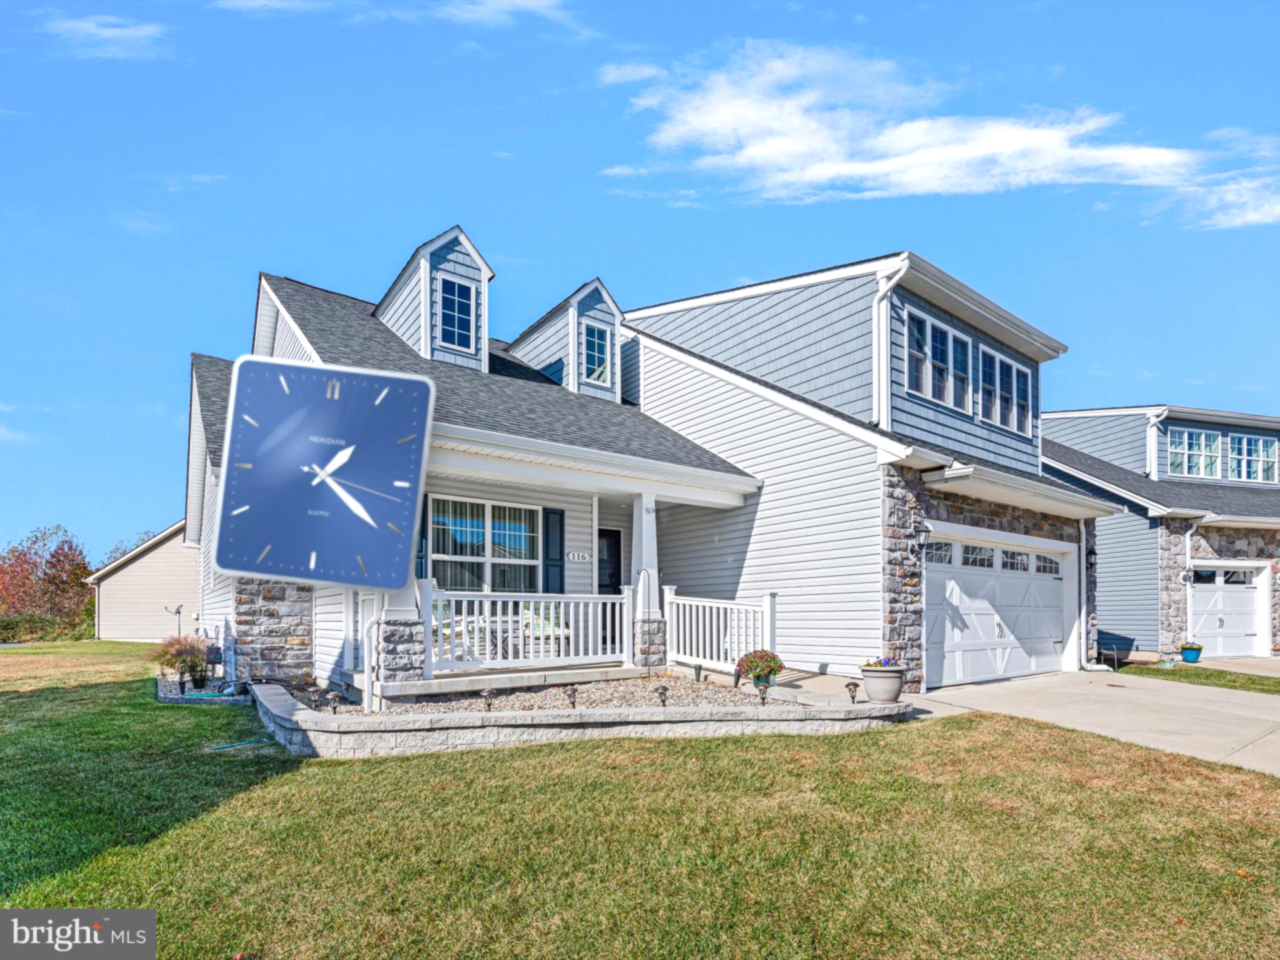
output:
1 h 21 min 17 s
